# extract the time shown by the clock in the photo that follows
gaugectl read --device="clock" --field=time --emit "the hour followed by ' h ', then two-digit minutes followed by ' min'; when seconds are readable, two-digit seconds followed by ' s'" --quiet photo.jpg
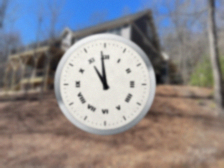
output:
10 h 59 min
